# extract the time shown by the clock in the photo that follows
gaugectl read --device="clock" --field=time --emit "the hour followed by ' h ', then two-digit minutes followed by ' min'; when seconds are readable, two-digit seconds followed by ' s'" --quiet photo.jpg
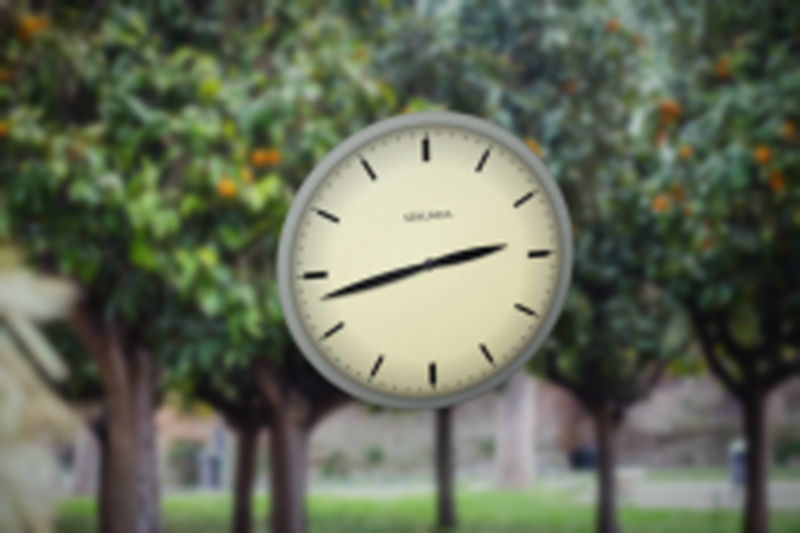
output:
2 h 43 min
